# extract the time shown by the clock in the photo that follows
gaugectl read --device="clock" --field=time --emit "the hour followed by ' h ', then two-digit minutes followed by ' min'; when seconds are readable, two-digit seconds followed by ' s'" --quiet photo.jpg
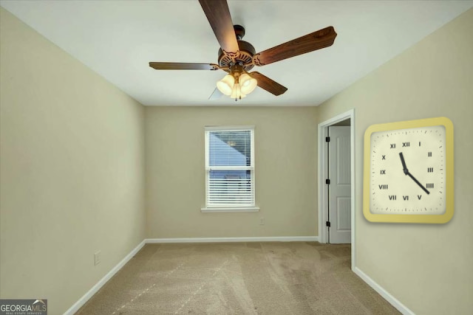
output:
11 h 22 min
